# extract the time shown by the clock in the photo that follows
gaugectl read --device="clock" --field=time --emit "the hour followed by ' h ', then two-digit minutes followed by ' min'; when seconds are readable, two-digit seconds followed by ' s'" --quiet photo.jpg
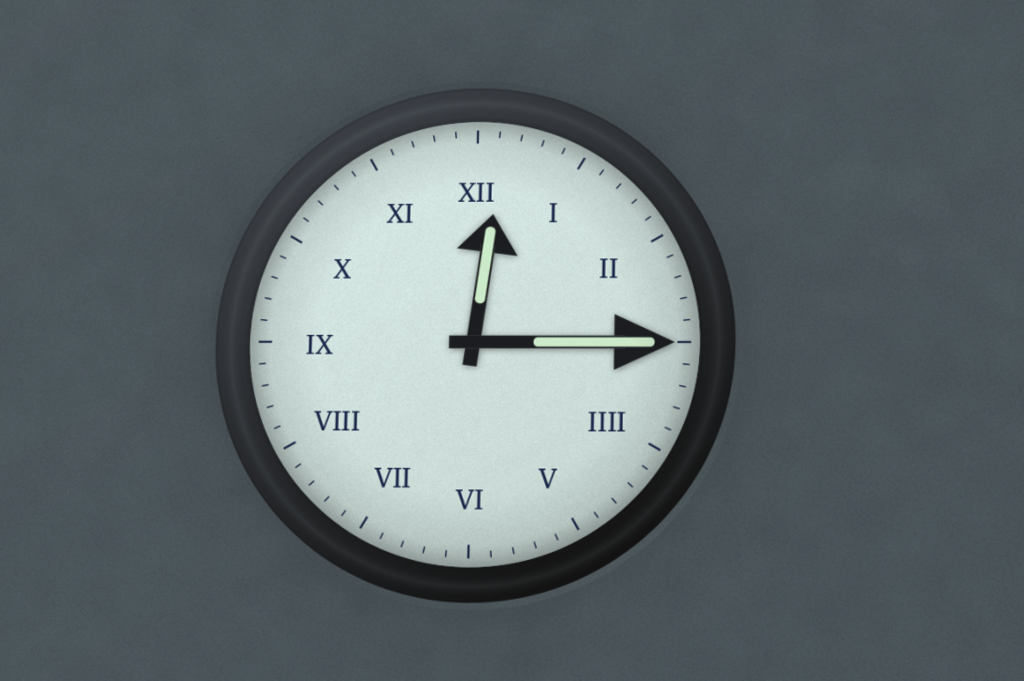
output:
12 h 15 min
